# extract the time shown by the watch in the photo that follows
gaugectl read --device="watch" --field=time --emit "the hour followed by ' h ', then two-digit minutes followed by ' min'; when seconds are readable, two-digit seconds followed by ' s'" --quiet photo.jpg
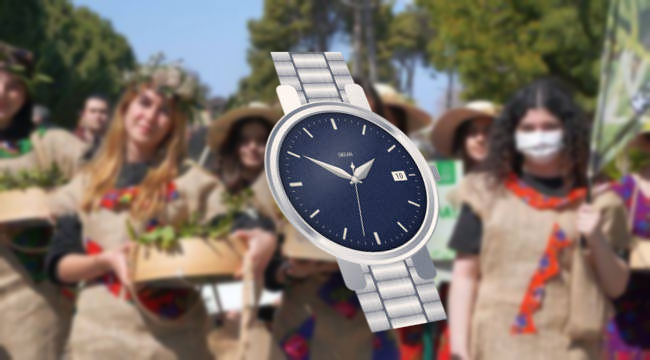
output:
1 h 50 min 32 s
